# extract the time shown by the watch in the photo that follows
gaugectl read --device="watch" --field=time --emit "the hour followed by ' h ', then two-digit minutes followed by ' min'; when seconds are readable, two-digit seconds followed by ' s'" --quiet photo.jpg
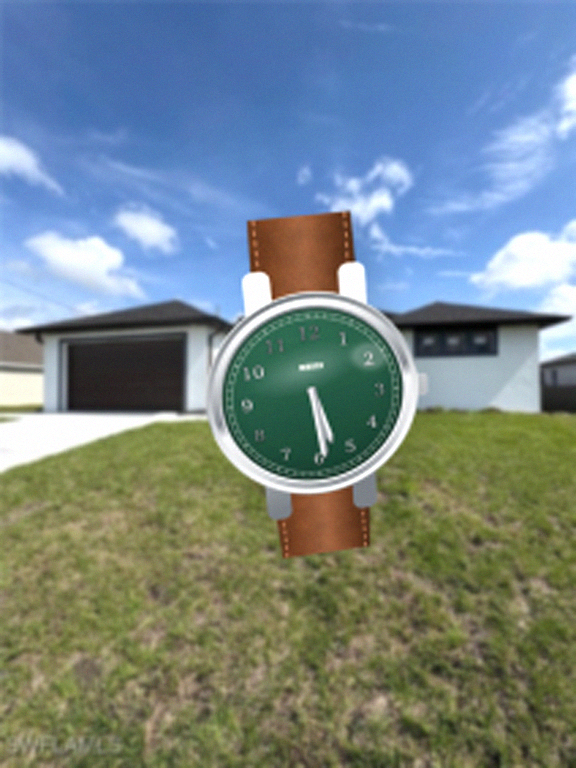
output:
5 h 29 min
